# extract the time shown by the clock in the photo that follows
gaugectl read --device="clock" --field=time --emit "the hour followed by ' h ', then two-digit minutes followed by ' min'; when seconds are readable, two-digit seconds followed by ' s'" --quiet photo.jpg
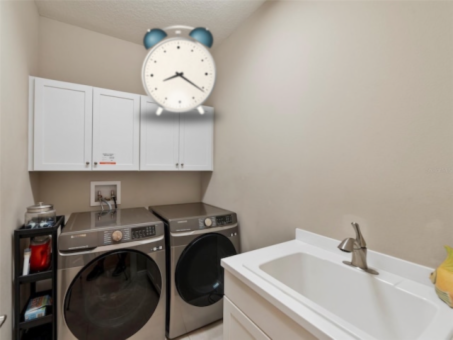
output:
8 h 21 min
